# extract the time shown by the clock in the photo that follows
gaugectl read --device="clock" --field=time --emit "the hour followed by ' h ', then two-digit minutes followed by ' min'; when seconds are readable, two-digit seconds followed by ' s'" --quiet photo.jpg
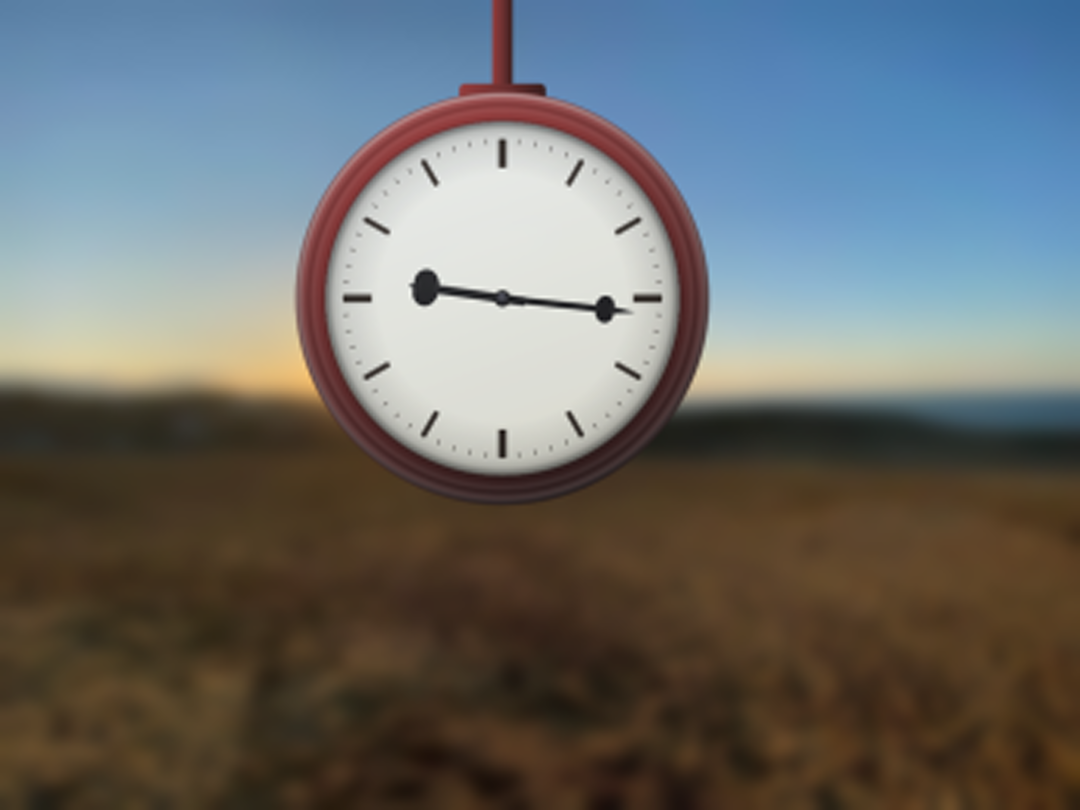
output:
9 h 16 min
